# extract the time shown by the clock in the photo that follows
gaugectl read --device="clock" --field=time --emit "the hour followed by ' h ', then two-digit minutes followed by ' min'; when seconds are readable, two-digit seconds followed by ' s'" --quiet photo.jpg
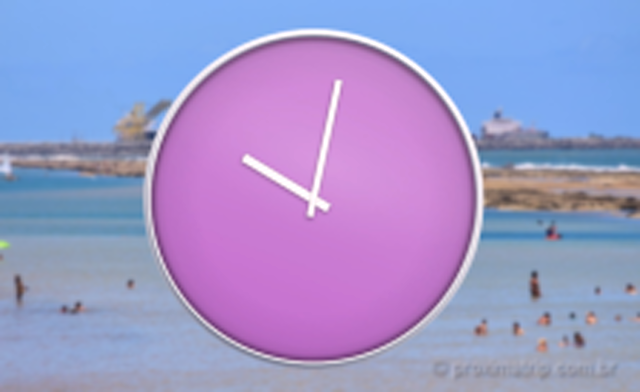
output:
10 h 02 min
